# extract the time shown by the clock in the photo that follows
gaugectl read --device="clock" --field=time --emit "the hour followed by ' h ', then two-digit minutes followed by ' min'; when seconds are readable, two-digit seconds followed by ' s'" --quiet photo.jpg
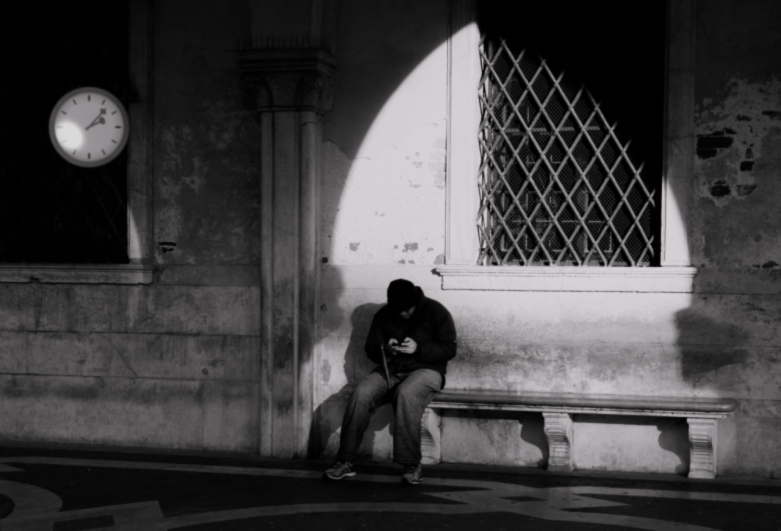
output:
2 h 07 min
